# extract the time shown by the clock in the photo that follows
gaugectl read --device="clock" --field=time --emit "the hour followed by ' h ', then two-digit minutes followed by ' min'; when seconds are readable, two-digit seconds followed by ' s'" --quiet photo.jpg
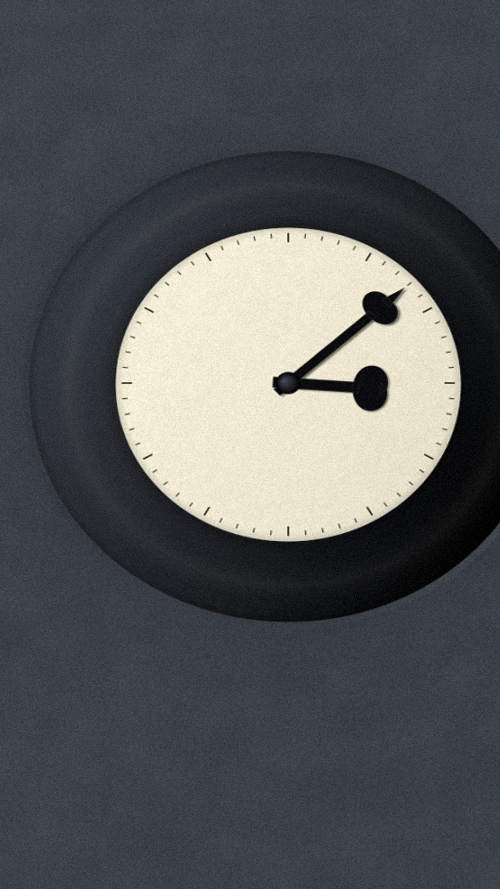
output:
3 h 08 min
